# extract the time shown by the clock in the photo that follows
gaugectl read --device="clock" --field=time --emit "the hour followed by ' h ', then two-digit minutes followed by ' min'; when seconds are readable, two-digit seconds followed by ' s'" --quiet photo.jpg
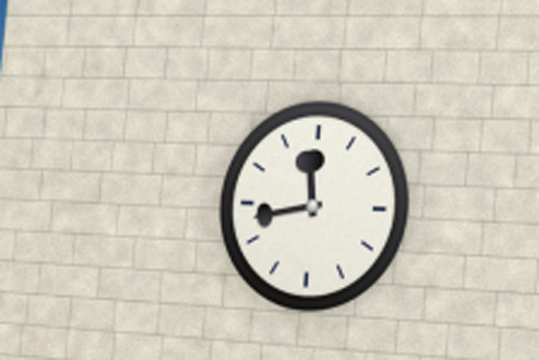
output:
11 h 43 min
